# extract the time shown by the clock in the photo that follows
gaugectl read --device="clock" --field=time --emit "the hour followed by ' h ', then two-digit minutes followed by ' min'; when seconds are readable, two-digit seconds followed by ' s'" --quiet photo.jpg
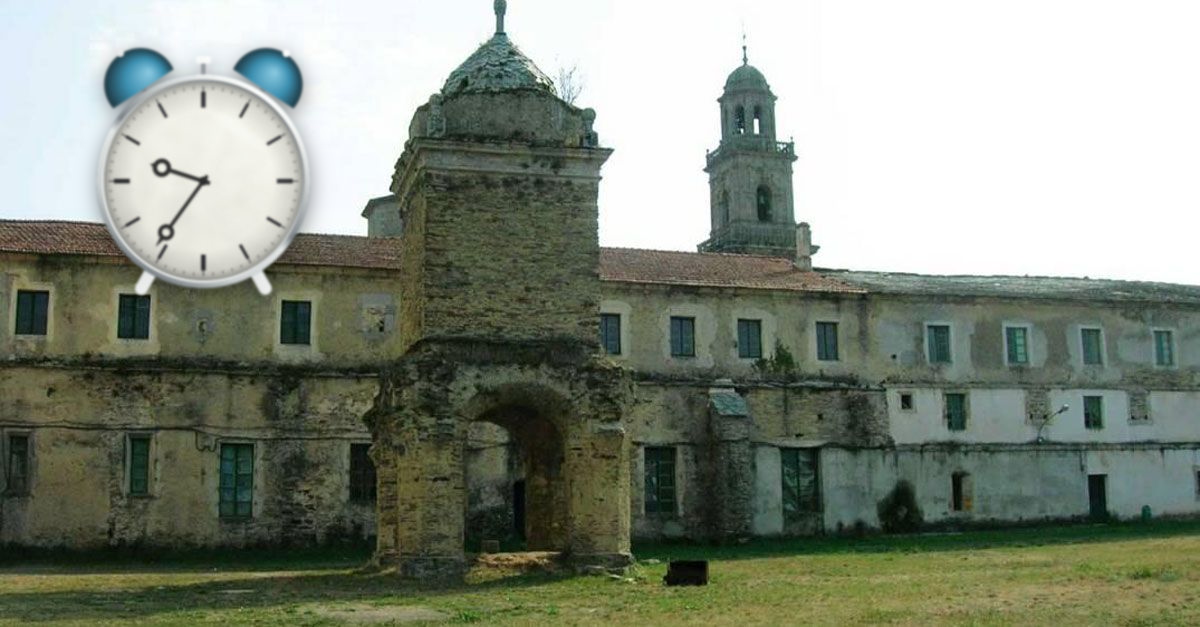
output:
9 h 36 min
